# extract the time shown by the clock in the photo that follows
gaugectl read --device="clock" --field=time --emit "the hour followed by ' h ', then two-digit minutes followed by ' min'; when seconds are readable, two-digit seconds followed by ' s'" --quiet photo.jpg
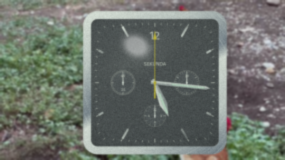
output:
5 h 16 min
